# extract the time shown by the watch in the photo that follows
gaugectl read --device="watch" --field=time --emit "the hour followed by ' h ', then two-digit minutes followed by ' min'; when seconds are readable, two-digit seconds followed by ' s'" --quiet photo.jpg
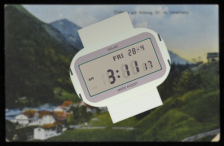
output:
3 h 11 min 17 s
